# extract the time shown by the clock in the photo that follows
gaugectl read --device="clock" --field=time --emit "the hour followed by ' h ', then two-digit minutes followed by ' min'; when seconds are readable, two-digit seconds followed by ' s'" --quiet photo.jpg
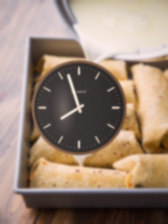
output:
7 h 57 min
